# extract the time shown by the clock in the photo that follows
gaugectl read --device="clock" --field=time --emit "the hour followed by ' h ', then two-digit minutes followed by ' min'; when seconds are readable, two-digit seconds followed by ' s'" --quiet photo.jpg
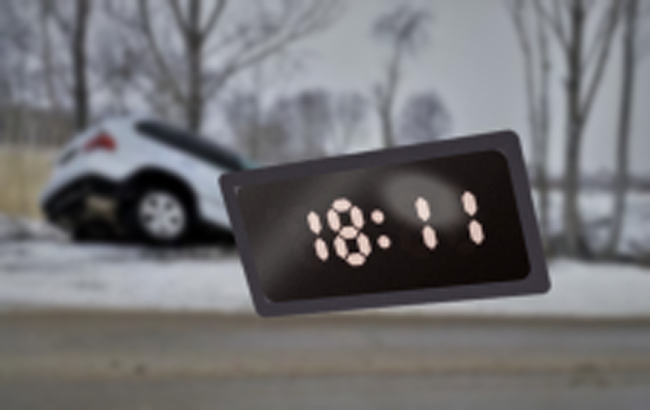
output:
18 h 11 min
